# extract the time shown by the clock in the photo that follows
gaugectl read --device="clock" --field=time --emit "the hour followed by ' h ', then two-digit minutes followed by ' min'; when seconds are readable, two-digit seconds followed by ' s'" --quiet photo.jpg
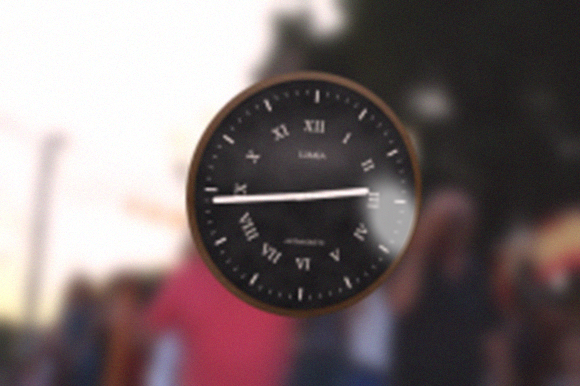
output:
2 h 44 min
